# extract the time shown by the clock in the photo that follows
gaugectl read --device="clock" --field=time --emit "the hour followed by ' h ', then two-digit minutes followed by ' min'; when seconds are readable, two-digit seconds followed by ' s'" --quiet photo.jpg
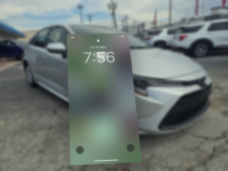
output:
7 h 56 min
